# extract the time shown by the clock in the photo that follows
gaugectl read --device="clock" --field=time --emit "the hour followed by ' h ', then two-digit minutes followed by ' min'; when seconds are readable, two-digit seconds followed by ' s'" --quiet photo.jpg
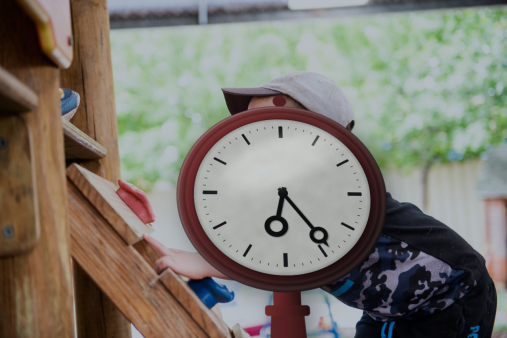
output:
6 h 24 min
